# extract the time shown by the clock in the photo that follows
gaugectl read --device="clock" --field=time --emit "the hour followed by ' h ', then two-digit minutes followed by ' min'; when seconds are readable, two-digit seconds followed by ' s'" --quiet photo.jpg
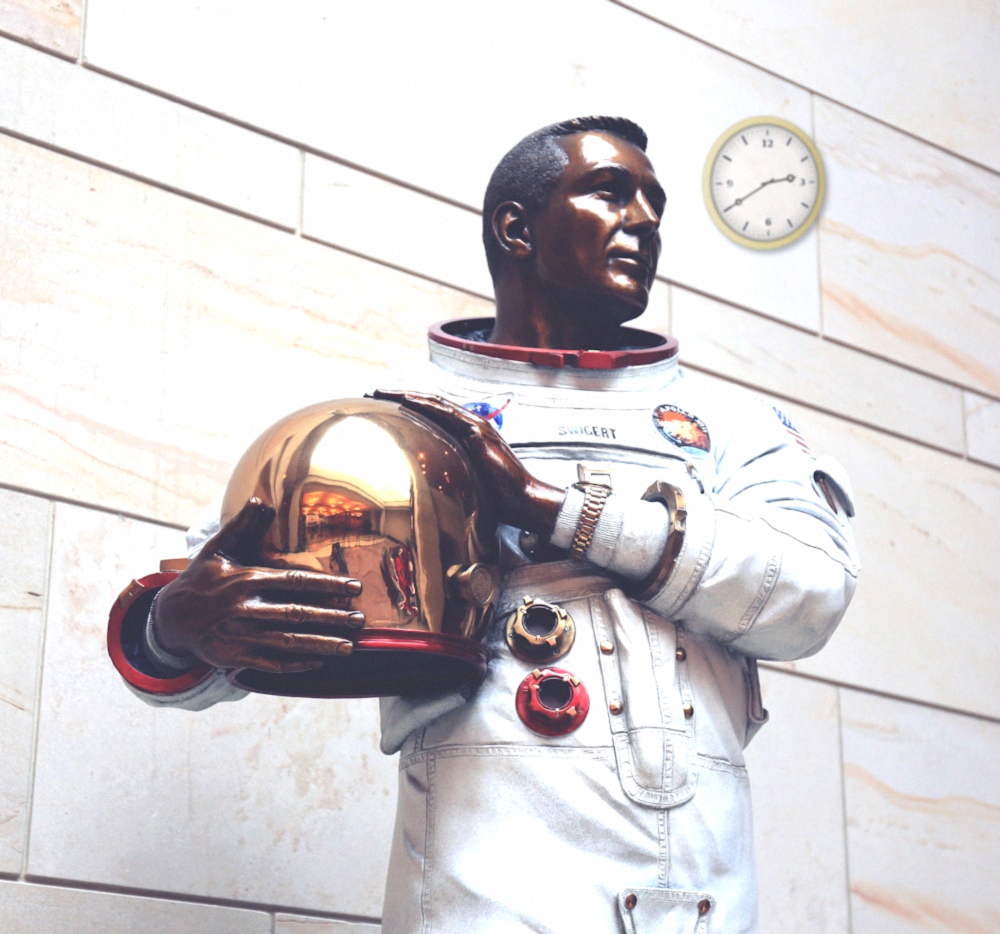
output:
2 h 40 min
